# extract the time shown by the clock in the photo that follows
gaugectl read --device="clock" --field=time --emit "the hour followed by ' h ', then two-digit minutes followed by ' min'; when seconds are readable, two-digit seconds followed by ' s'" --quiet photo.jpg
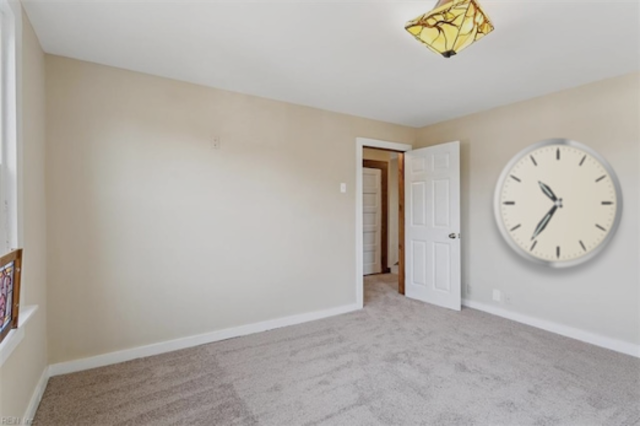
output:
10 h 36 min
